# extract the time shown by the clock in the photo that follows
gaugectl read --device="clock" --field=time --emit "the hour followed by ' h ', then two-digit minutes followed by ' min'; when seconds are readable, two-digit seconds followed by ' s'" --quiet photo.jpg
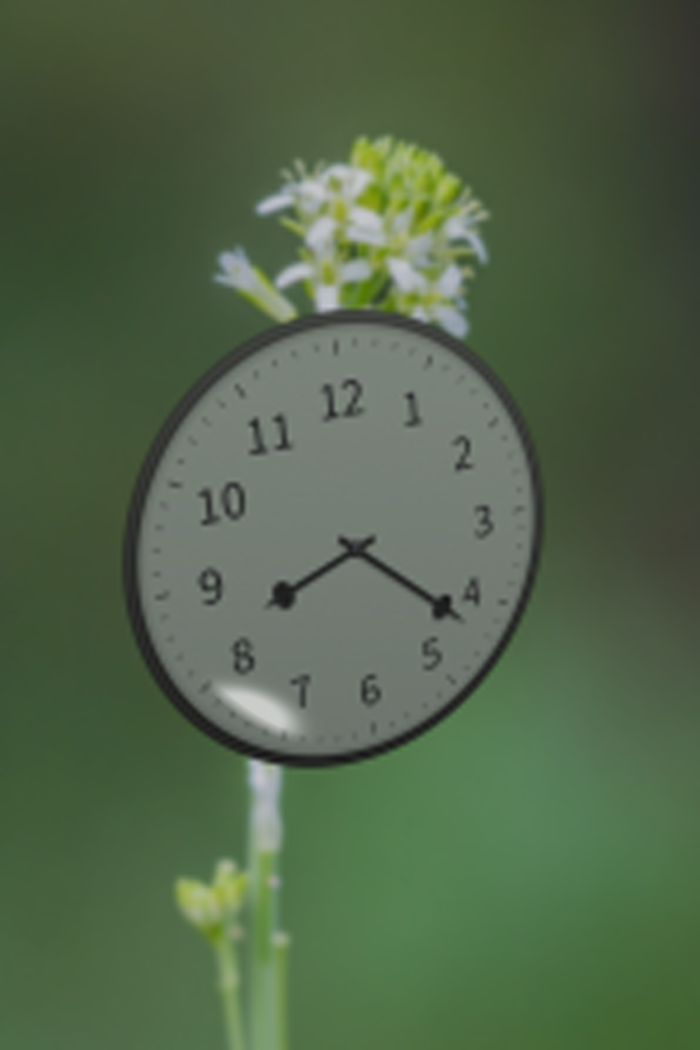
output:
8 h 22 min
